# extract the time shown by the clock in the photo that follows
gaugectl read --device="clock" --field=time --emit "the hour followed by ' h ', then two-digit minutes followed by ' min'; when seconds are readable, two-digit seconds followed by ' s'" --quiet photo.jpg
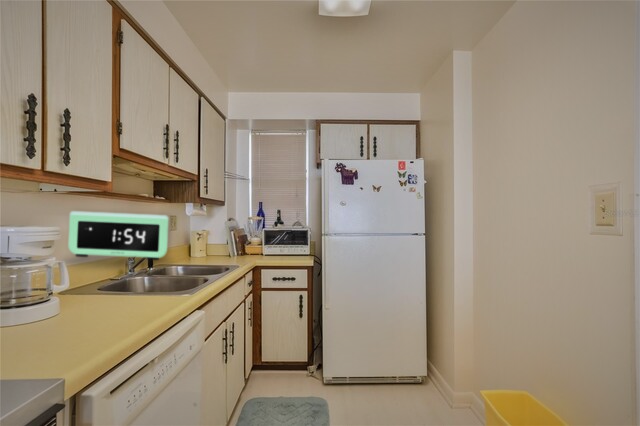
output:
1 h 54 min
